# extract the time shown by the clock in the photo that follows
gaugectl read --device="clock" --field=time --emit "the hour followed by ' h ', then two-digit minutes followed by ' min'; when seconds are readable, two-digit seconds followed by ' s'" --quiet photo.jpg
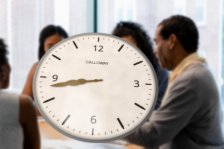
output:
8 h 43 min
